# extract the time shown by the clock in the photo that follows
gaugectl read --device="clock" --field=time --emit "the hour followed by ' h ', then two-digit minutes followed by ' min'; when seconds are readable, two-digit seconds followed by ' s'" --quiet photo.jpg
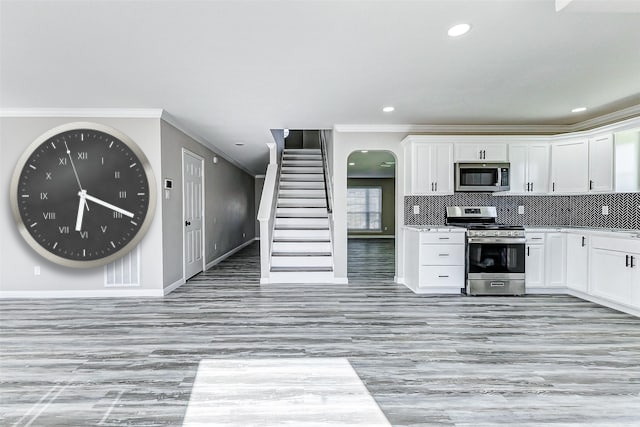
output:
6 h 18 min 57 s
